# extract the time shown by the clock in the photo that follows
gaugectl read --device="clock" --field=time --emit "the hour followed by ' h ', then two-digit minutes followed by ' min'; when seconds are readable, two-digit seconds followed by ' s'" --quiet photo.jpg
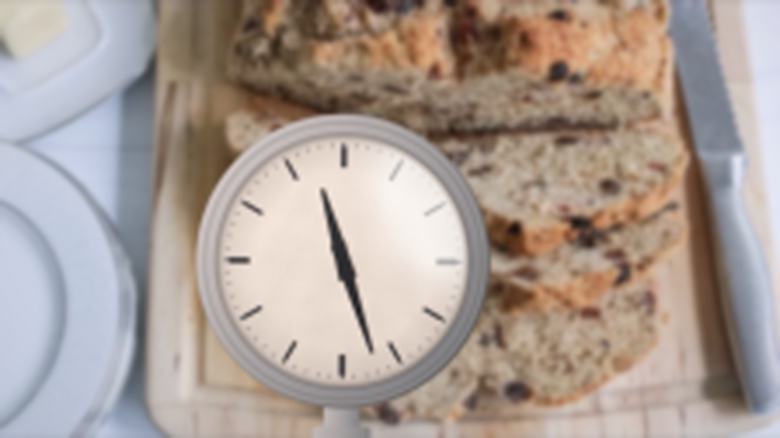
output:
11 h 27 min
